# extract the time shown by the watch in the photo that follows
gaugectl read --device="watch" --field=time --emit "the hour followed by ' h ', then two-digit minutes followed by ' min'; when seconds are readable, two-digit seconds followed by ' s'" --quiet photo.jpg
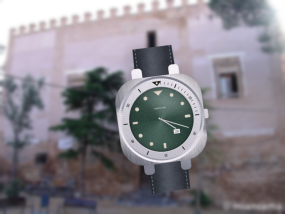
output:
4 h 19 min
